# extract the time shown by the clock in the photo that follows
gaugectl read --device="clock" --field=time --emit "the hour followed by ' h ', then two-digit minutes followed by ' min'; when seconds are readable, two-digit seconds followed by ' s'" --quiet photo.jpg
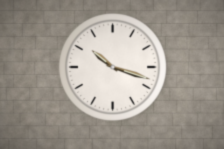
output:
10 h 18 min
